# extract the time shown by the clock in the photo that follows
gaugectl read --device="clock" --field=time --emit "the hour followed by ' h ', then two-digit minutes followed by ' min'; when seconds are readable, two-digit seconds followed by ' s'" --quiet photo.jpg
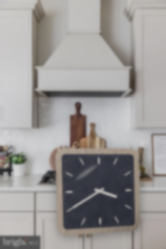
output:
3 h 40 min
